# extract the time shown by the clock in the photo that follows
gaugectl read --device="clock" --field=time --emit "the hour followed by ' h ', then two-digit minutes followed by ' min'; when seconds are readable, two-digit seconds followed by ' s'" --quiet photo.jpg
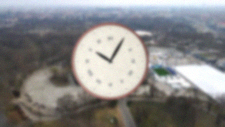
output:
10 h 05 min
